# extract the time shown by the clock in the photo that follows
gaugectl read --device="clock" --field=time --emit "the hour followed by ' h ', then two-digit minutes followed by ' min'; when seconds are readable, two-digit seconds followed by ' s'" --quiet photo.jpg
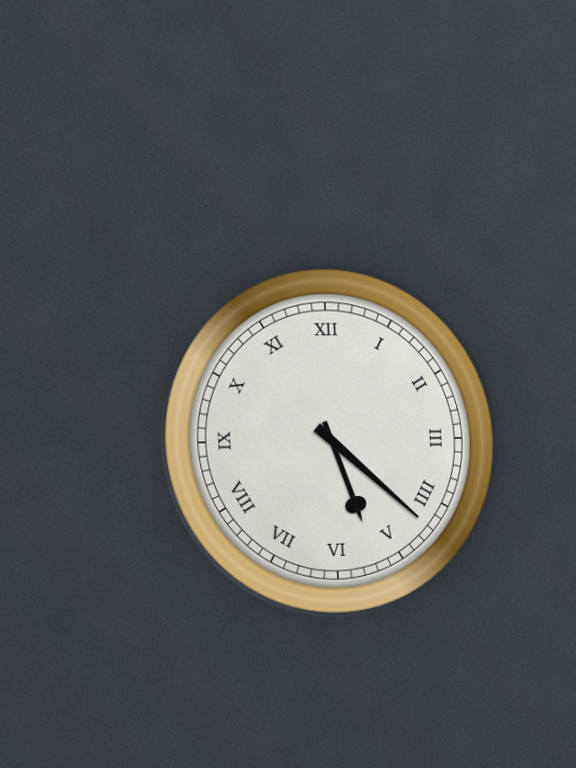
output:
5 h 22 min
